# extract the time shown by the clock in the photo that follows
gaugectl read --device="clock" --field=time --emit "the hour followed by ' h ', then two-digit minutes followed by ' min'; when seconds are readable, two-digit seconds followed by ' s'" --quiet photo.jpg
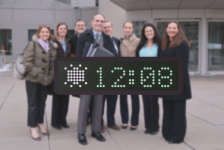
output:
12 h 08 min
